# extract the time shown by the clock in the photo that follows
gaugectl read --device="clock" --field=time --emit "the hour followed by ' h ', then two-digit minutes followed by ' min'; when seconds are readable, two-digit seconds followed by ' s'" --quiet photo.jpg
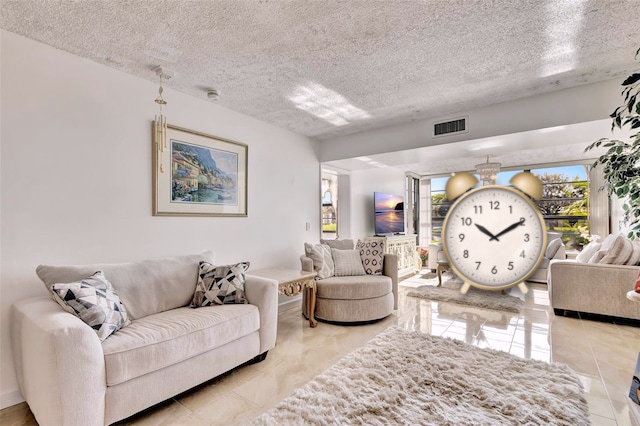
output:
10 h 10 min
